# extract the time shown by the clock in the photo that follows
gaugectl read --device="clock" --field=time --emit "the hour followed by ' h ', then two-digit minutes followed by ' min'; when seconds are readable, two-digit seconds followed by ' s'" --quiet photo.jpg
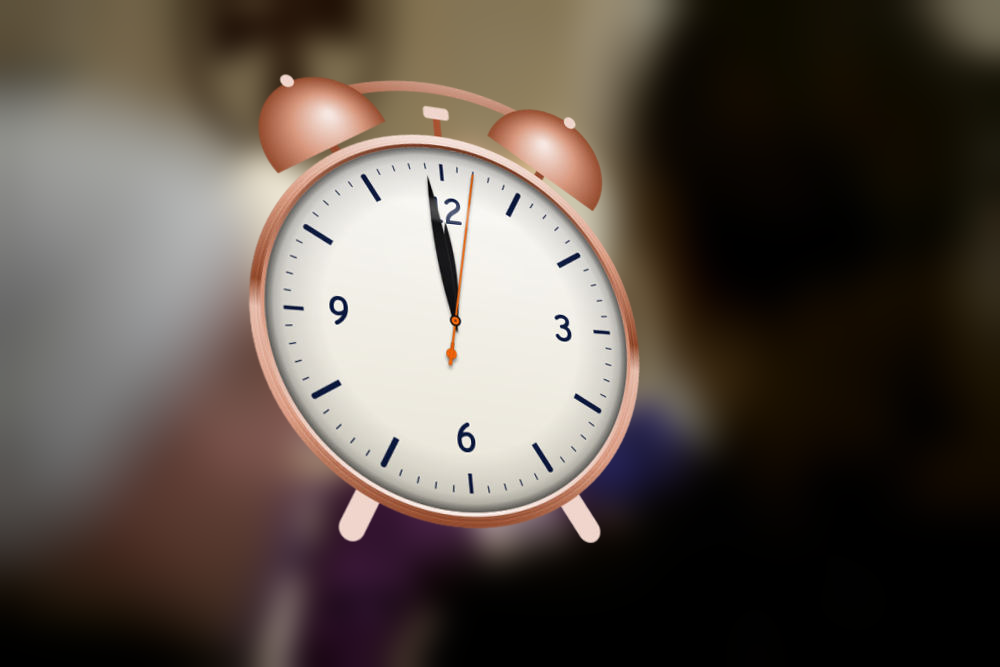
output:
11 h 59 min 02 s
